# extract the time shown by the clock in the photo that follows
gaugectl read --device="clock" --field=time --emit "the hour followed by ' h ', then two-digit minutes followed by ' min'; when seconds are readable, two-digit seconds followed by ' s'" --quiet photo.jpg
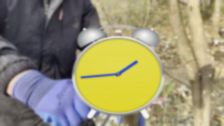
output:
1 h 44 min
